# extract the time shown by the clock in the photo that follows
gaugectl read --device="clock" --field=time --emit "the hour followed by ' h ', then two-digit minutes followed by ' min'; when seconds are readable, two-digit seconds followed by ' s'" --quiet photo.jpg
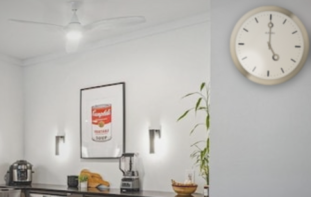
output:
5 h 00 min
